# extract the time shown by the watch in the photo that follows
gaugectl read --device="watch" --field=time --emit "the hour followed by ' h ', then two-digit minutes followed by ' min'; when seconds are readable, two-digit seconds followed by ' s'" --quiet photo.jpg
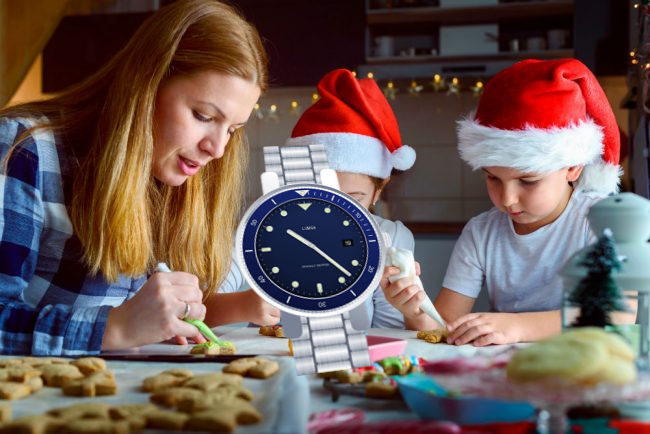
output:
10 h 23 min
